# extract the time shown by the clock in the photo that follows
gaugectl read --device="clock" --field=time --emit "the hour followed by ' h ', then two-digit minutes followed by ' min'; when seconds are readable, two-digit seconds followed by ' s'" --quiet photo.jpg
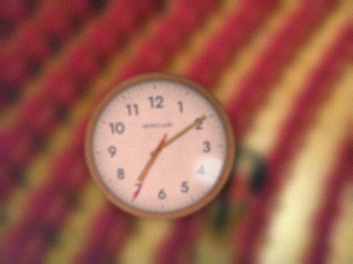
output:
7 h 09 min 35 s
